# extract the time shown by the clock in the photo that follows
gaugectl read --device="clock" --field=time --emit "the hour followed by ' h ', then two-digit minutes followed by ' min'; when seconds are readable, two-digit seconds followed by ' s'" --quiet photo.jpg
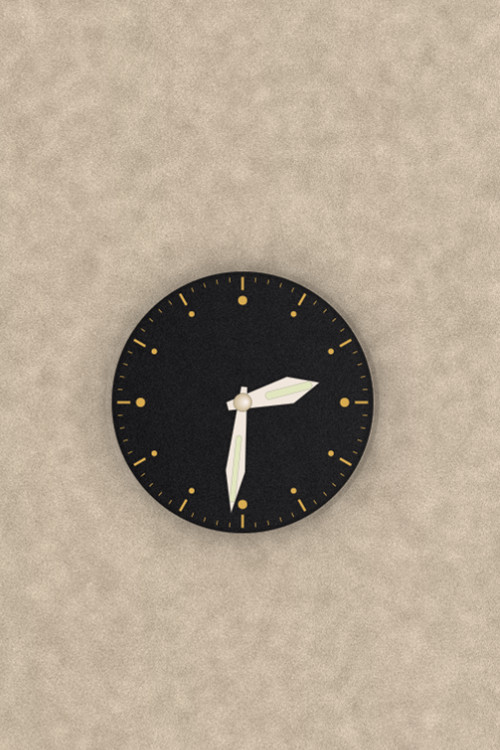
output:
2 h 31 min
